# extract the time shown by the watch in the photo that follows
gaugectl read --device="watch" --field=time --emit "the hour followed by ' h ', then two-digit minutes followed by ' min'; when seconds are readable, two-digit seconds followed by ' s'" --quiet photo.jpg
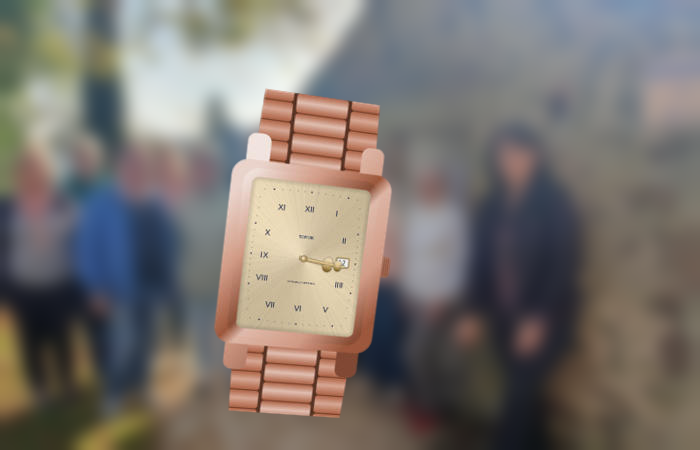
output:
3 h 16 min
